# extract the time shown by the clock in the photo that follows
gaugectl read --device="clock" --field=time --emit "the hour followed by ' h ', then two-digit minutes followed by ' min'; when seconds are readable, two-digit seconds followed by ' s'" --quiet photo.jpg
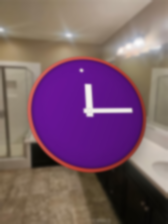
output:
12 h 16 min
